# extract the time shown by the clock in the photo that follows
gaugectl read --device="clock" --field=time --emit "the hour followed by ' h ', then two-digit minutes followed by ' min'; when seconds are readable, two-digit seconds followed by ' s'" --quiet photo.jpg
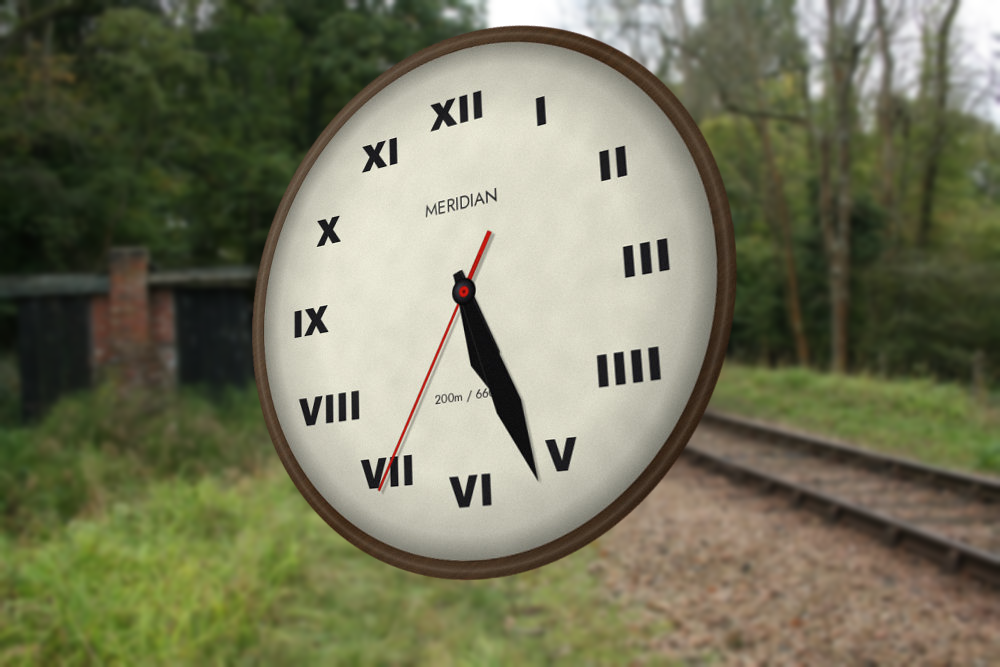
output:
5 h 26 min 35 s
